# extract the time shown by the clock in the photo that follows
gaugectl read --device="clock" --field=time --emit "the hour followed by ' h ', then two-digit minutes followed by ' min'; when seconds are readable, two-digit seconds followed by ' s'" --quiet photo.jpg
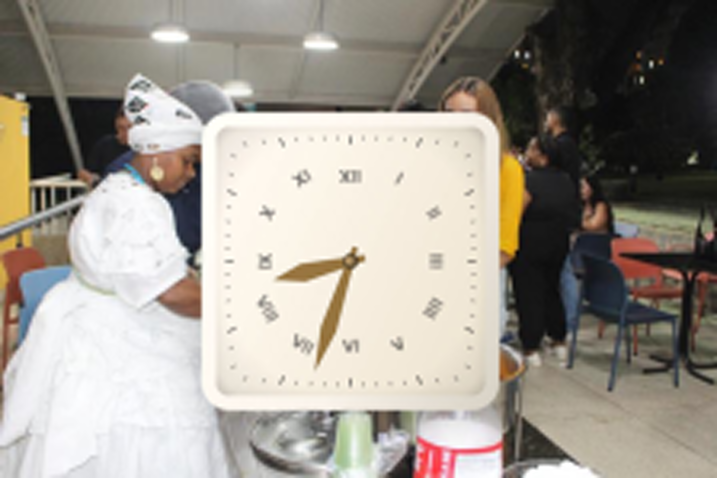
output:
8 h 33 min
